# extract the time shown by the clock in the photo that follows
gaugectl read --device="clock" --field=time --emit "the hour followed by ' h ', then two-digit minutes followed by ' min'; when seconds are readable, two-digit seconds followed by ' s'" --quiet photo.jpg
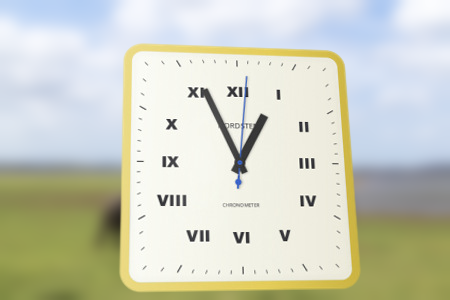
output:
12 h 56 min 01 s
